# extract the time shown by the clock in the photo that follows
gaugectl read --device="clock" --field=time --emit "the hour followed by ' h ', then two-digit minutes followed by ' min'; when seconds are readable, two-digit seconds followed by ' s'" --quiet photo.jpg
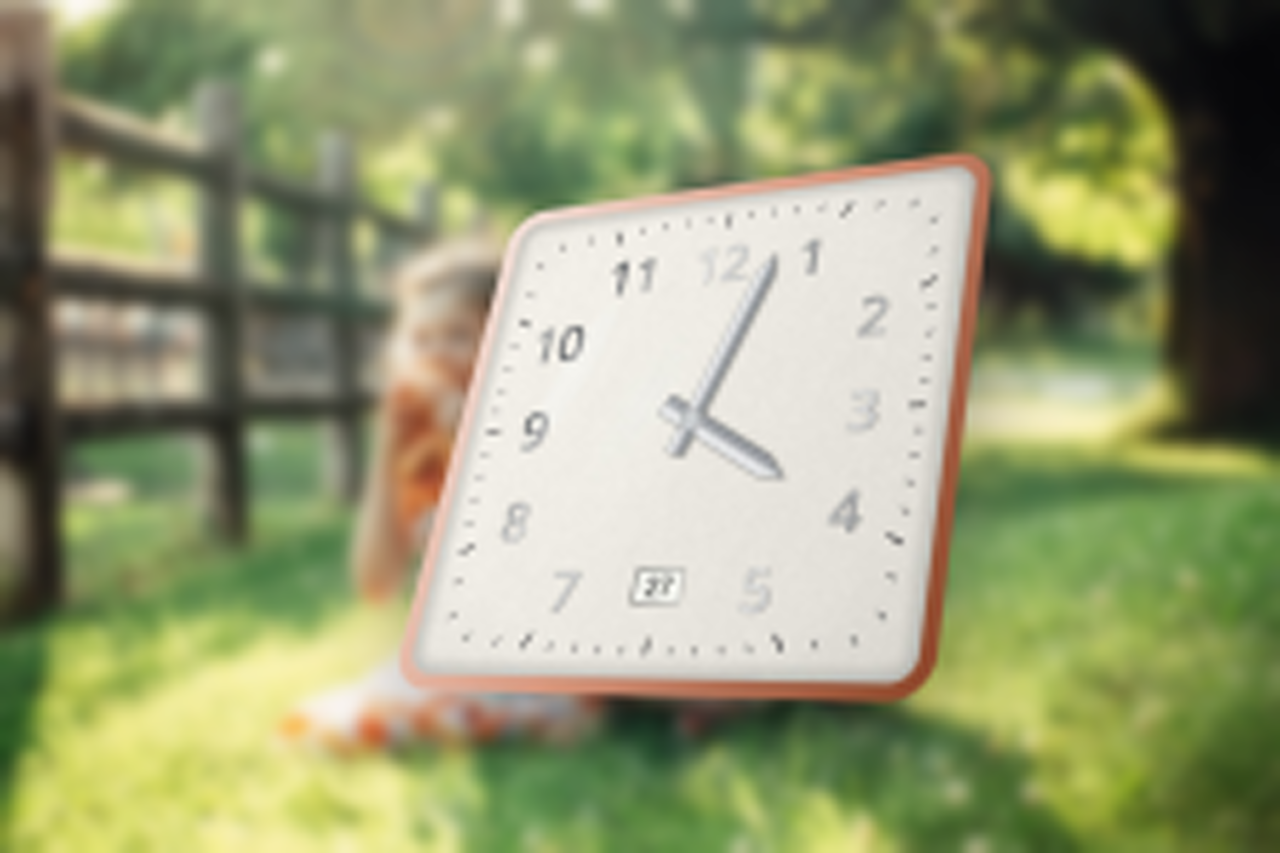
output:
4 h 03 min
